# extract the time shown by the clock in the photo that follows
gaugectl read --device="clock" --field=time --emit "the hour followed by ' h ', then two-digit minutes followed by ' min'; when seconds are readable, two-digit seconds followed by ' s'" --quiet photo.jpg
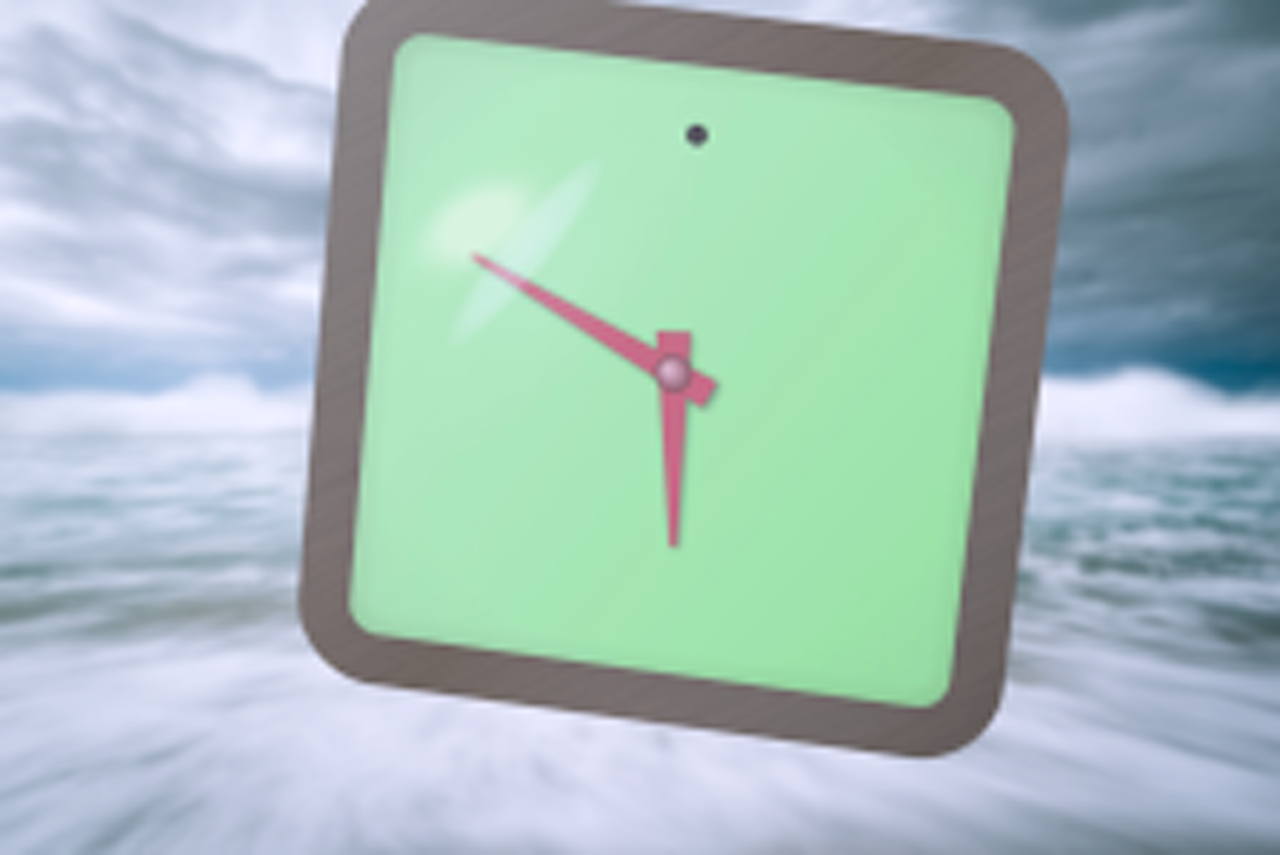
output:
5 h 49 min
